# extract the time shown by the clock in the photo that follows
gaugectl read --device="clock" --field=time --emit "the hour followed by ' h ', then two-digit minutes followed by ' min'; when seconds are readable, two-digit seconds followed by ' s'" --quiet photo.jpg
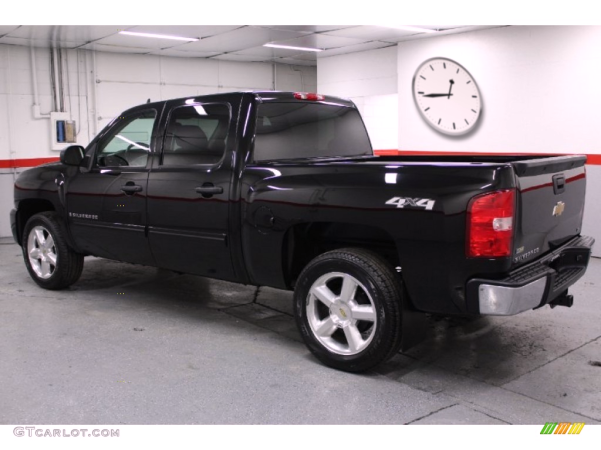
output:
12 h 44 min
